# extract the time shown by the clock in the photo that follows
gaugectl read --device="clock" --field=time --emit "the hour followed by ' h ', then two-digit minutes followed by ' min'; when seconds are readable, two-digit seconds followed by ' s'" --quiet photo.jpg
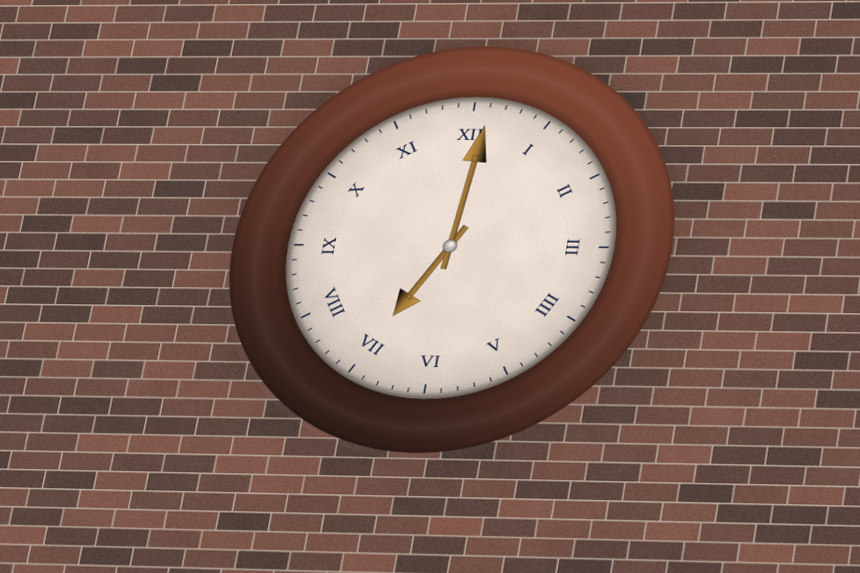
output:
7 h 01 min
